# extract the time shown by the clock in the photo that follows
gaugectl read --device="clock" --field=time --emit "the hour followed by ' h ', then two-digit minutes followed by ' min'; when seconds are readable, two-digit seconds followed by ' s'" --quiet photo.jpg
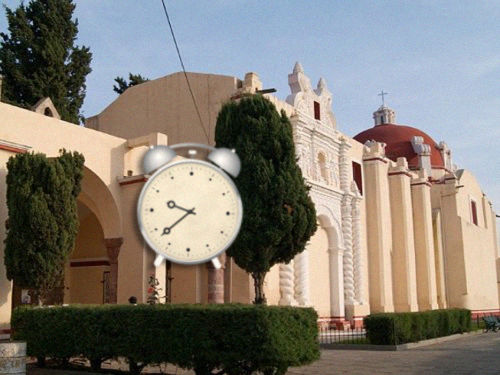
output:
9 h 38 min
